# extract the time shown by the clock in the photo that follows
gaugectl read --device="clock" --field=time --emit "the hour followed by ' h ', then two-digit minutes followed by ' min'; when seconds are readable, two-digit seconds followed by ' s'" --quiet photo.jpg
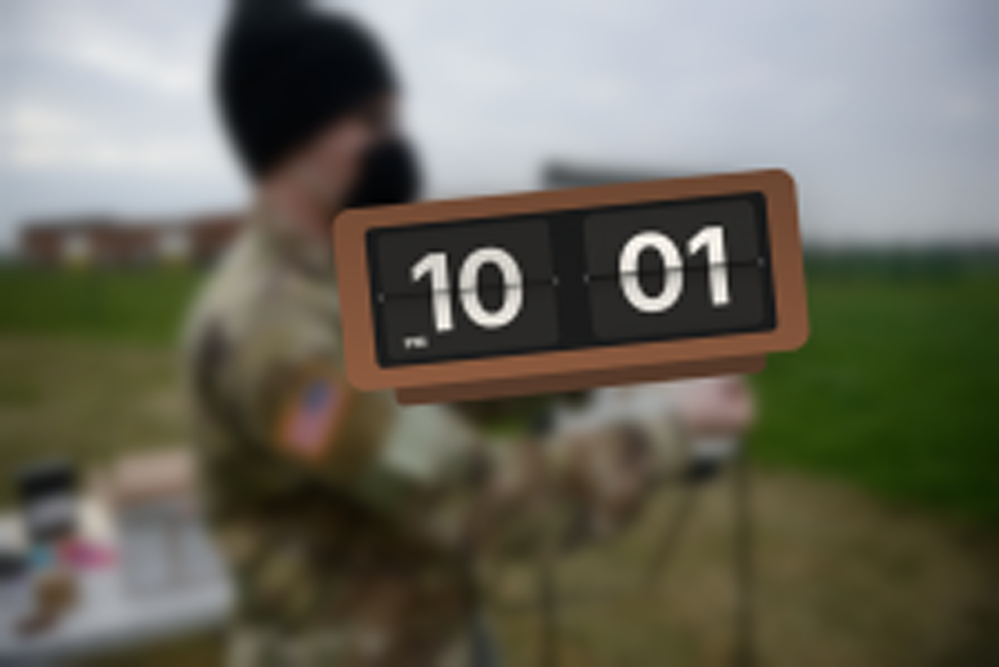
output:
10 h 01 min
